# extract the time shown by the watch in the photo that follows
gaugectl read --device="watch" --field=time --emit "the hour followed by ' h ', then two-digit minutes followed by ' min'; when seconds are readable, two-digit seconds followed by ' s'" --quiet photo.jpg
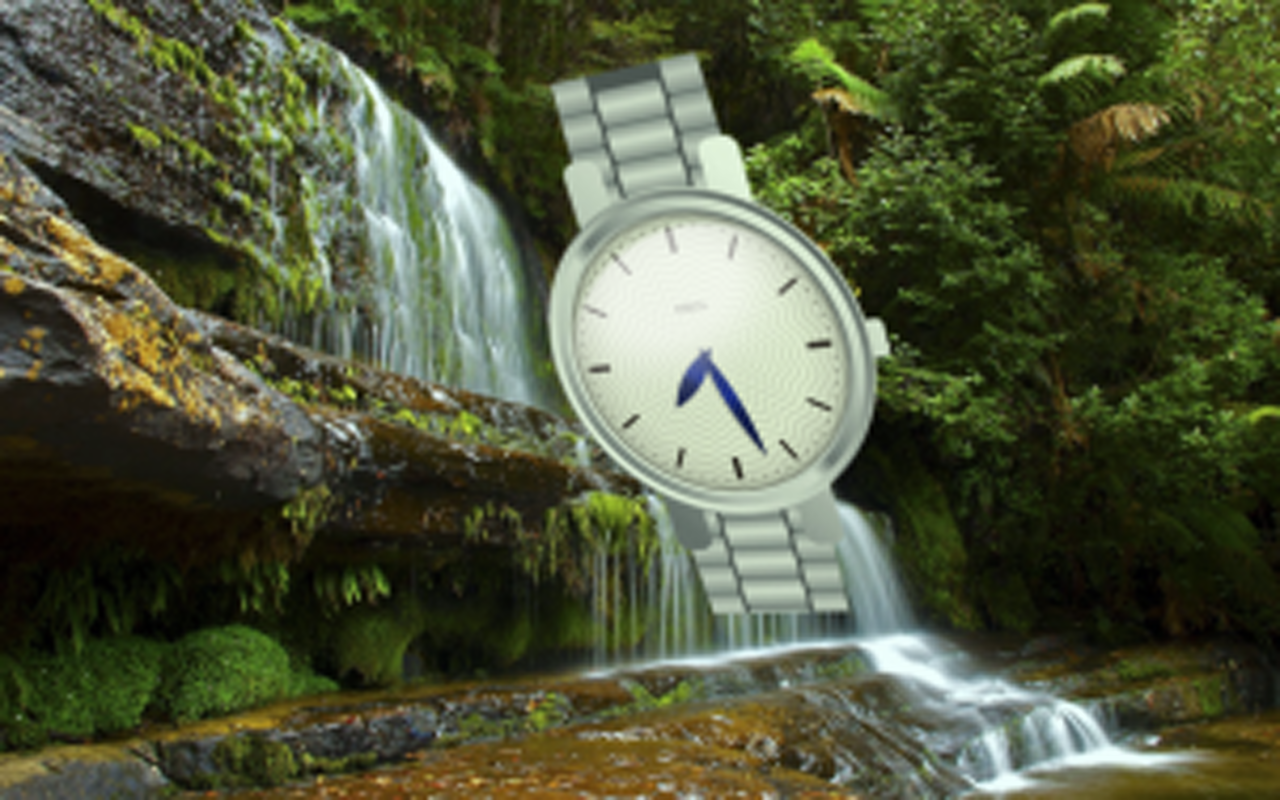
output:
7 h 27 min
